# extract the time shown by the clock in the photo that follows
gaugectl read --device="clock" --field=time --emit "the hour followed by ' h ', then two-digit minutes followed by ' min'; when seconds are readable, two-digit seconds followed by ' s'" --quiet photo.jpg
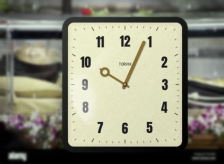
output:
10 h 04 min
